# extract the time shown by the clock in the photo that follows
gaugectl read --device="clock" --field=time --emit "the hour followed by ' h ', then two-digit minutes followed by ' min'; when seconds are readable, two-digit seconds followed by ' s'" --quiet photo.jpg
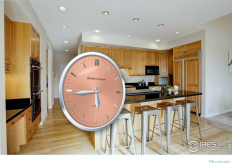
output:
5 h 44 min
